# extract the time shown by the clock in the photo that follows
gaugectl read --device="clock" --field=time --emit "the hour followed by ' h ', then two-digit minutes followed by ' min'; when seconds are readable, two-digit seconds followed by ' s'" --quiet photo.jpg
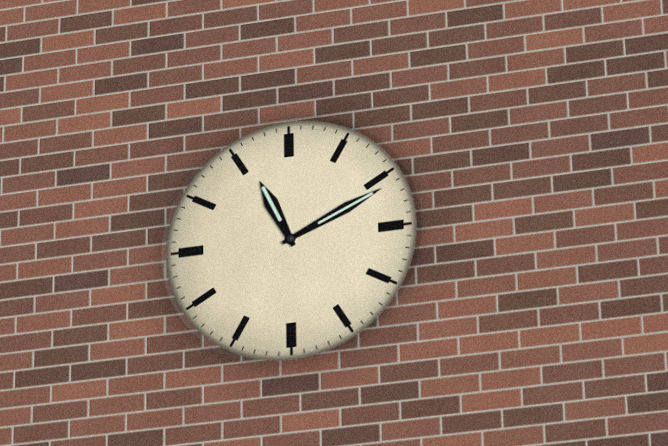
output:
11 h 11 min
